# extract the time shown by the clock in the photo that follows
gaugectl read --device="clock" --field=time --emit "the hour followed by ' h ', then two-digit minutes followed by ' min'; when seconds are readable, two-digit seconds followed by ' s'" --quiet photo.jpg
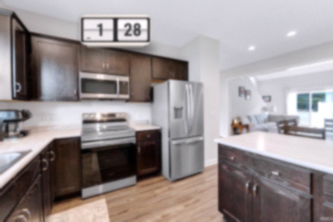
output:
1 h 28 min
